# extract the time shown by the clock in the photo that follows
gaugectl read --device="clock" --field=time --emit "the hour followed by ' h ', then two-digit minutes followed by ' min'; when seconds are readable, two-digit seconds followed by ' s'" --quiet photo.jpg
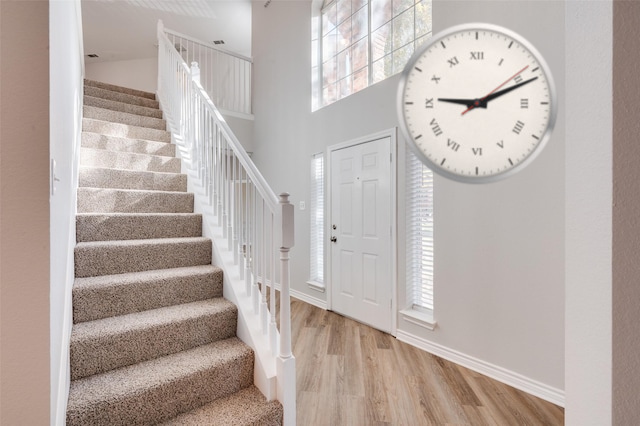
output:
9 h 11 min 09 s
